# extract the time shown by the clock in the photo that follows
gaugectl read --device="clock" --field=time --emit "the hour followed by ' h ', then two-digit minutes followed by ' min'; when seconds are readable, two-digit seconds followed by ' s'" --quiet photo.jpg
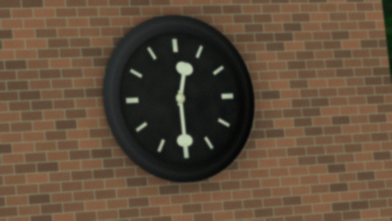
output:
12 h 30 min
